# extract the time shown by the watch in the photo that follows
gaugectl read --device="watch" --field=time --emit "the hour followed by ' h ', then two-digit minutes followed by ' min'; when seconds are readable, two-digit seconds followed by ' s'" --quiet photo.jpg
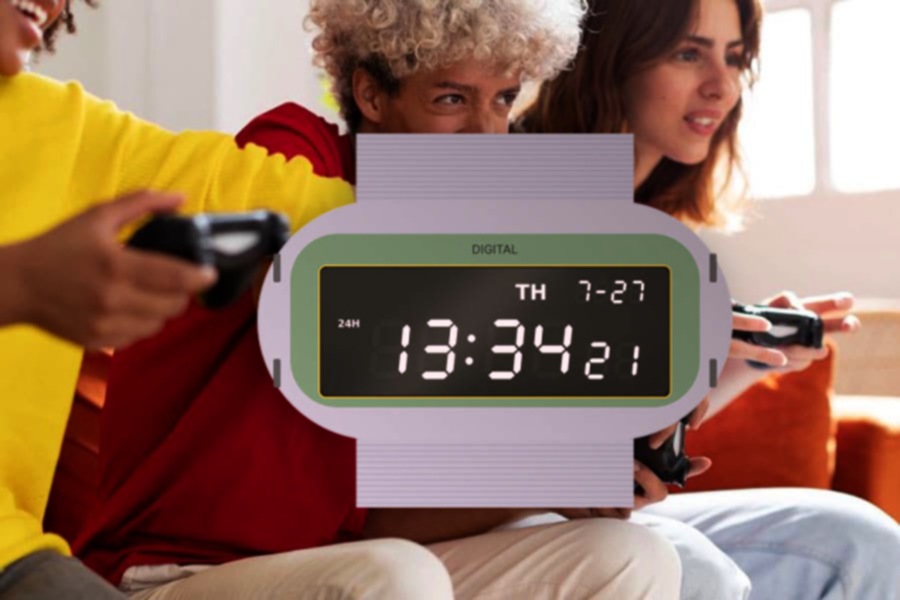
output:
13 h 34 min 21 s
